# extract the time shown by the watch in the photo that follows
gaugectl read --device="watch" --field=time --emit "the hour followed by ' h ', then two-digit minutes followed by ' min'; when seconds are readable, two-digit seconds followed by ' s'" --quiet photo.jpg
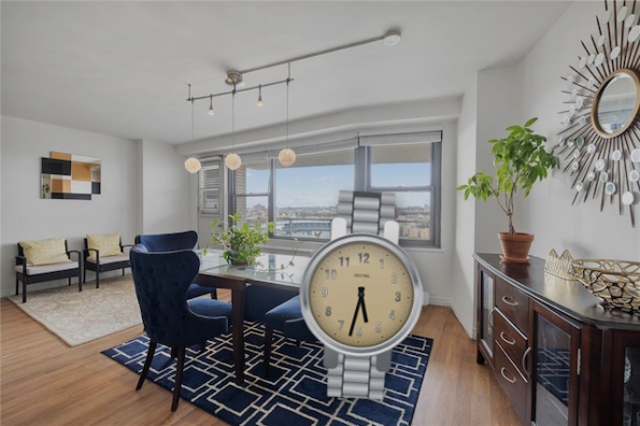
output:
5 h 32 min
